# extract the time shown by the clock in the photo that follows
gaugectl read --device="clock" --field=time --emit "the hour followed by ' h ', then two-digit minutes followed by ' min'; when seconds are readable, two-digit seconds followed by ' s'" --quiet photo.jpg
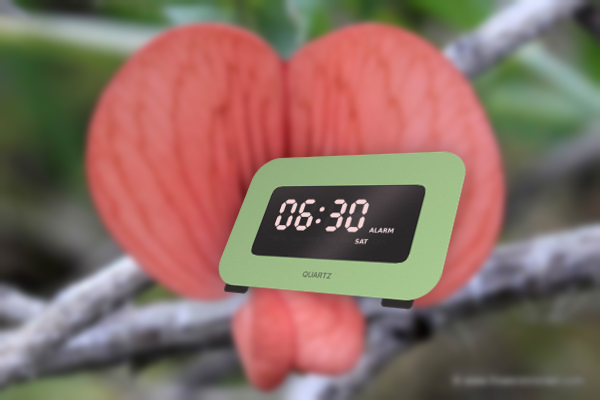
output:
6 h 30 min
